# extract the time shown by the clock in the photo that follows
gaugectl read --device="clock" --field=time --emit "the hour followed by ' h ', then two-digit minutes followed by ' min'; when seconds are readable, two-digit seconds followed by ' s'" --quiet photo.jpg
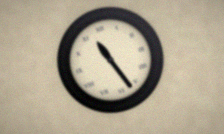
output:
11 h 27 min
